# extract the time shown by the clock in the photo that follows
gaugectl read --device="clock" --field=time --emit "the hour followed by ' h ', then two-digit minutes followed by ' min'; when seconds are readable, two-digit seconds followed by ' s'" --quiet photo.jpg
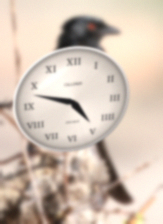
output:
4 h 48 min
